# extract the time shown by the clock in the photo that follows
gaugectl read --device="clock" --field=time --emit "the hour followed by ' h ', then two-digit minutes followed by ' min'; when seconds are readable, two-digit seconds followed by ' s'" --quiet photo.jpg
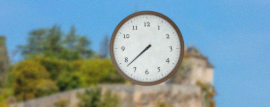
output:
7 h 38 min
